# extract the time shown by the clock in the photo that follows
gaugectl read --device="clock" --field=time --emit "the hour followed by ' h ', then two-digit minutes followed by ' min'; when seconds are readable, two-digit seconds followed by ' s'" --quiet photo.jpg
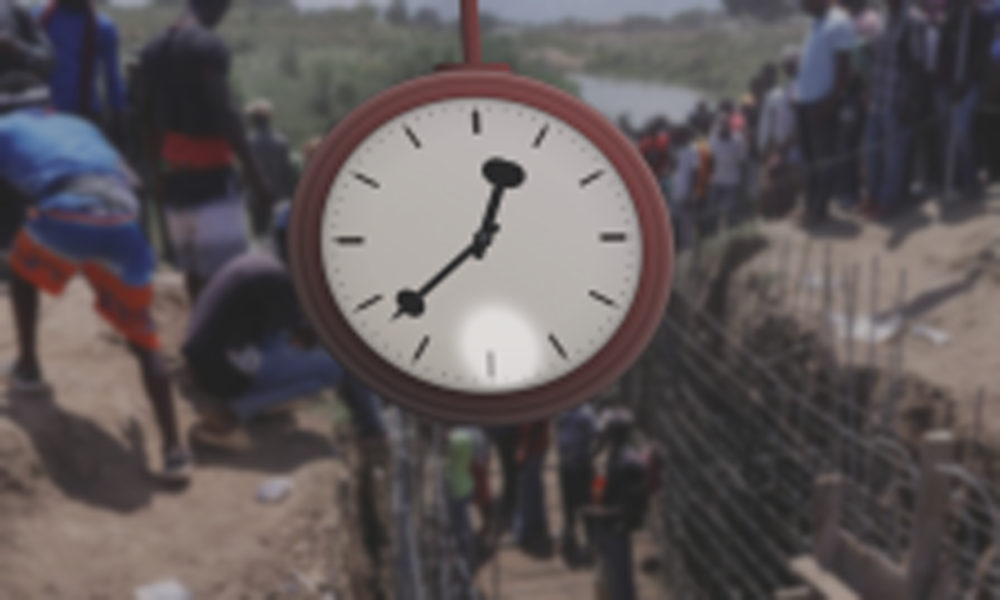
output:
12 h 38 min
